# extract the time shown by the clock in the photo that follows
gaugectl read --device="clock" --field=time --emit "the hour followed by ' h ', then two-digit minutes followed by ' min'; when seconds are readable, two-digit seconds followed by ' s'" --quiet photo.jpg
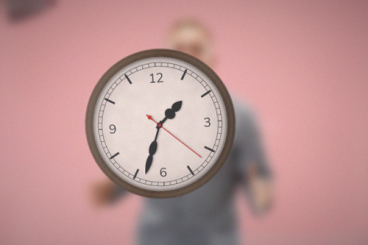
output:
1 h 33 min 22 s
